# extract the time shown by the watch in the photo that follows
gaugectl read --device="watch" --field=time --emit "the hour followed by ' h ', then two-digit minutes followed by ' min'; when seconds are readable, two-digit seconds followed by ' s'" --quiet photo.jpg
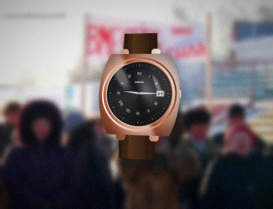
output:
9 h 15 min
